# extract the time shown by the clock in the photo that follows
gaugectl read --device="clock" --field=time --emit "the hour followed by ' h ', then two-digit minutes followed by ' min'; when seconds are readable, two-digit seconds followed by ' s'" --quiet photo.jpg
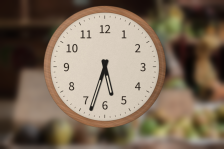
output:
5 h 33 min
